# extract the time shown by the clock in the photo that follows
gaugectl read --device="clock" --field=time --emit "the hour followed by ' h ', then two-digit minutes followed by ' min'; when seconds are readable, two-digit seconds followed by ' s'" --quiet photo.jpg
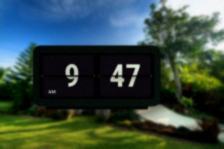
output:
9 h 47 min
